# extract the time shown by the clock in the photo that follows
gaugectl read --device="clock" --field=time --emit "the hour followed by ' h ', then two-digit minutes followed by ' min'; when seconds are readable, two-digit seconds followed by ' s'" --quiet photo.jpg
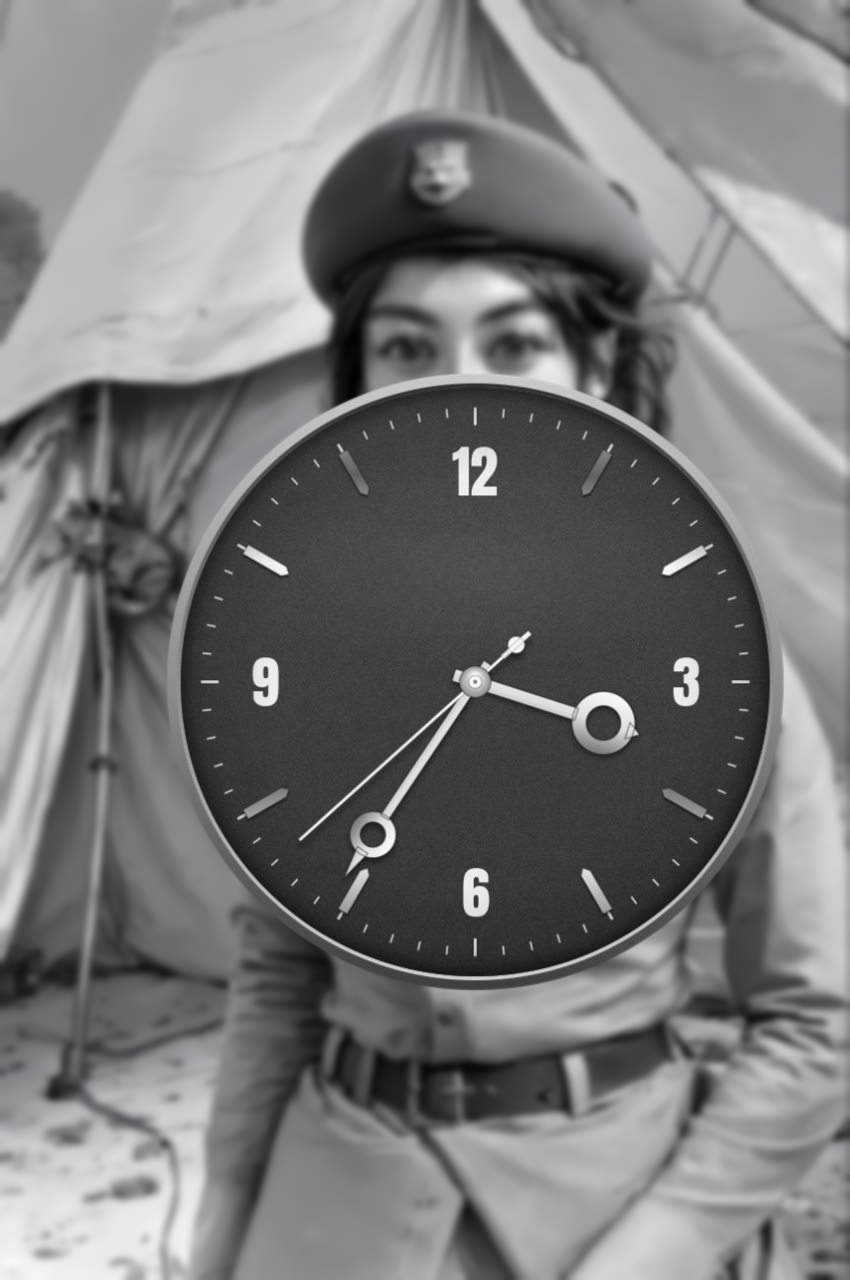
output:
3 h 35 min 38 s
